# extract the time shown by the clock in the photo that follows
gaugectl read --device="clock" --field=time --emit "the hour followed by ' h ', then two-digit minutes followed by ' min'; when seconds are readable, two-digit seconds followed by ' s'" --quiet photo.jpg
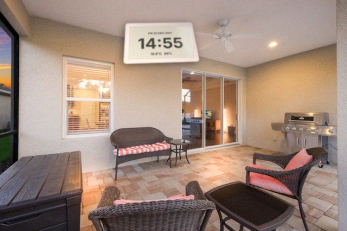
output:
14 h 55 min
